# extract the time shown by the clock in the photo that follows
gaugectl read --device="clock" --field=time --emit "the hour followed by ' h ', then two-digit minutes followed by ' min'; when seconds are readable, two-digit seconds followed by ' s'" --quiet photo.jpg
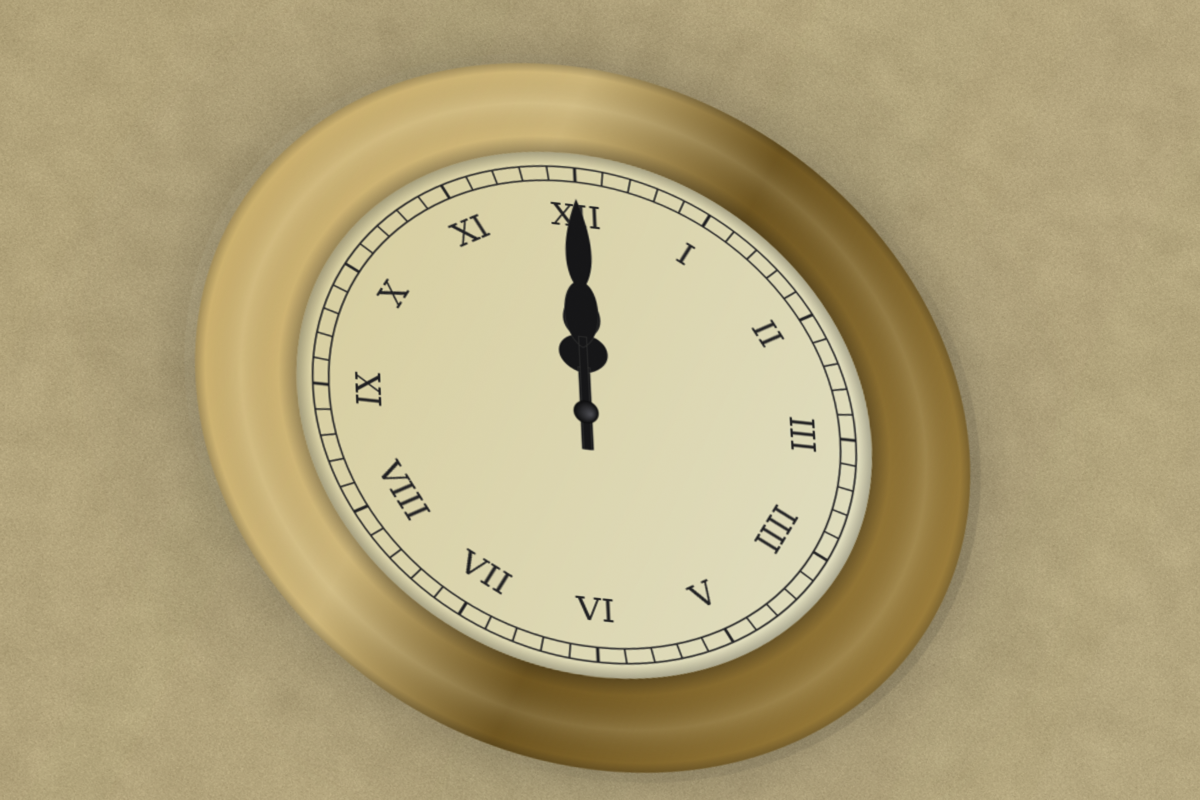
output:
12 h 00 min
